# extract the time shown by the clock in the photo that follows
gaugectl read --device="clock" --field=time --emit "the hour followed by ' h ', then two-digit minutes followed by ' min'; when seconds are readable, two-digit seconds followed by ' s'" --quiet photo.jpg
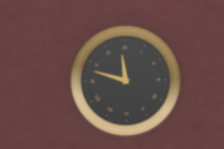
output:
11 h 48 min
